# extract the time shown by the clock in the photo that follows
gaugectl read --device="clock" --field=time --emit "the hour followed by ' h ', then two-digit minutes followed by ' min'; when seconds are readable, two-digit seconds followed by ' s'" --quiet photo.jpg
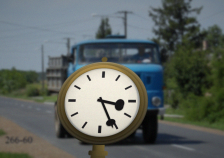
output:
3 h 26 min
